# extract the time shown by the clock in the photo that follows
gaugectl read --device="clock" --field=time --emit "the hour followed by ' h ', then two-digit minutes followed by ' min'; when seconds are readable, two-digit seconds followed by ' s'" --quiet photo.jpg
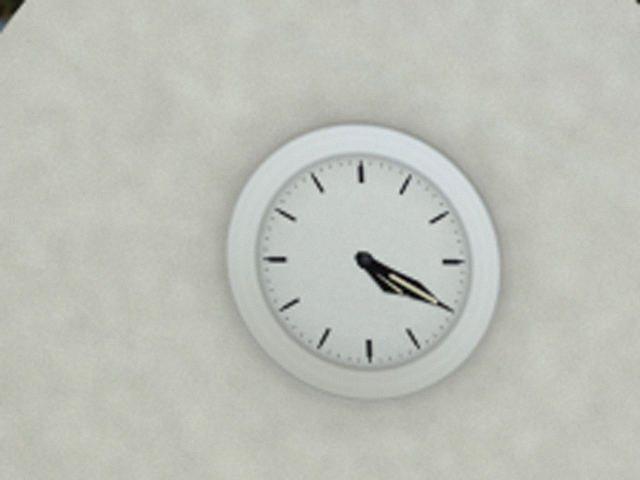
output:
4 h 20 min
